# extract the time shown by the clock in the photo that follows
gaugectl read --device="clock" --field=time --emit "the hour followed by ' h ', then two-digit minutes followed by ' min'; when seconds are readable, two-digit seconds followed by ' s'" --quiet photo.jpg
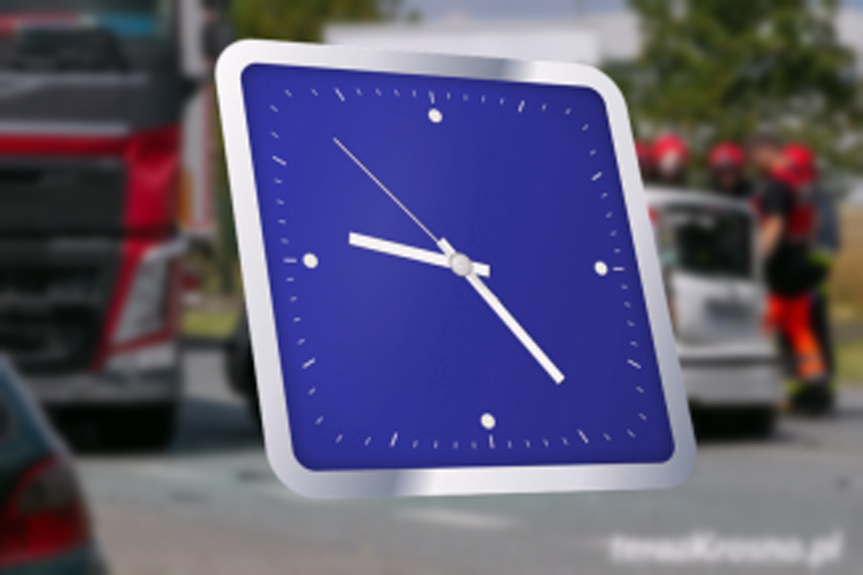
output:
9 h 23 min 53 s
